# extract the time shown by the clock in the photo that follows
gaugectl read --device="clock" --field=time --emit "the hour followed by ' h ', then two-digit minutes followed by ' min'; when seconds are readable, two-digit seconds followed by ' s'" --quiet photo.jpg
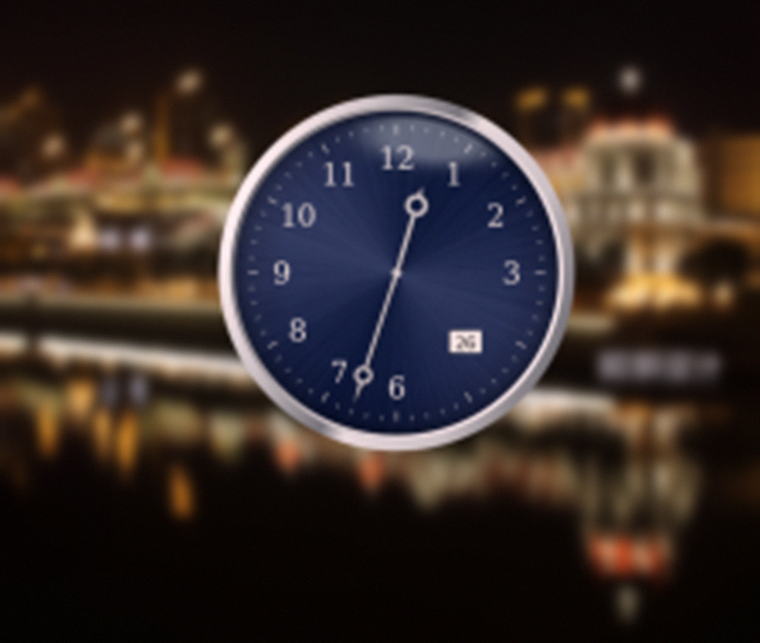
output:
12 h 33 min
